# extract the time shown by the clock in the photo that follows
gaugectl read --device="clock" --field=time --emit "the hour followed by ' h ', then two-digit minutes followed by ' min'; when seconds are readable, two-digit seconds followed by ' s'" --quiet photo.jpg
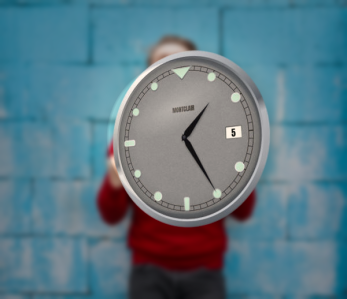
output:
1 h 25 min
